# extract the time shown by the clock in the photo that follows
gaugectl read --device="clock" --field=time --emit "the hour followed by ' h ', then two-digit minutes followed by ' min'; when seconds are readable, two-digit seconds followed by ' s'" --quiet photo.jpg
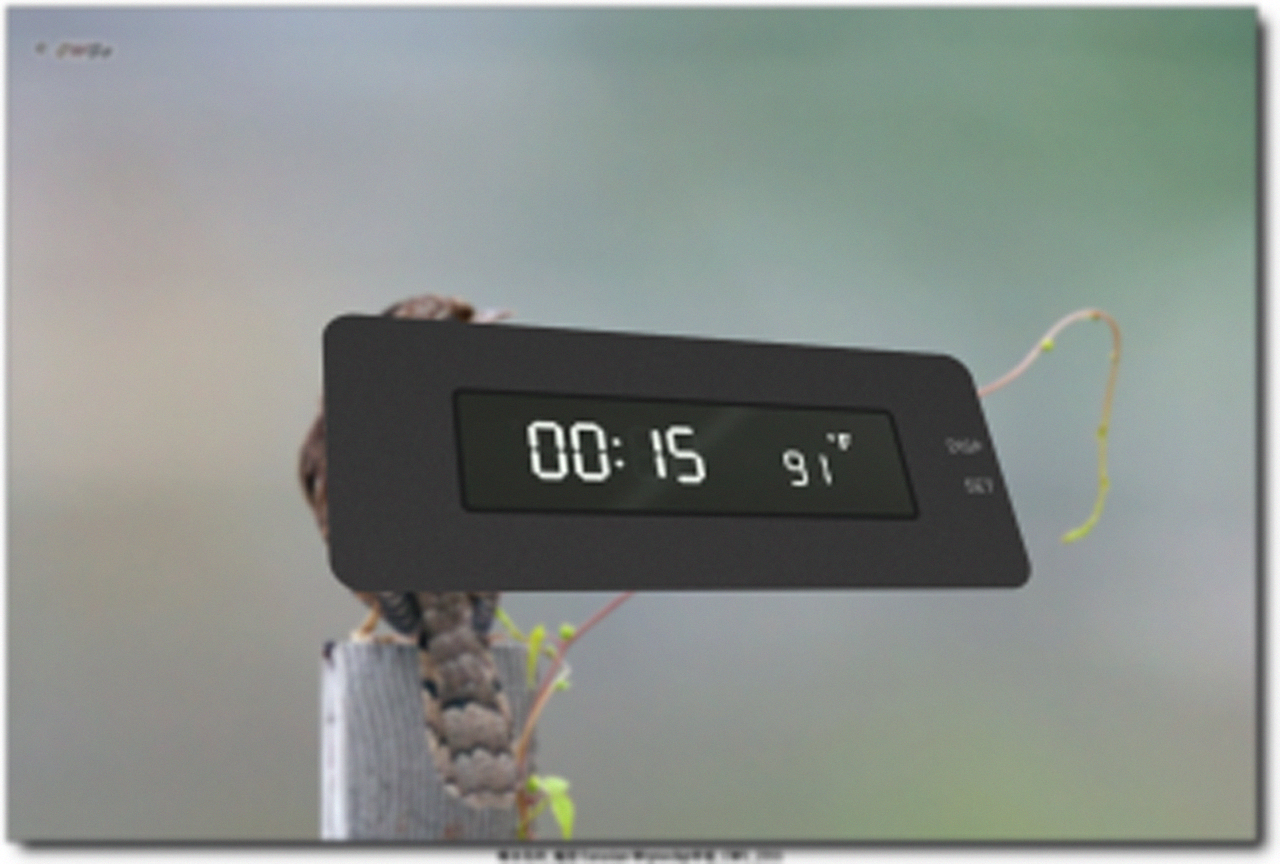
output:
0 h 15 min
